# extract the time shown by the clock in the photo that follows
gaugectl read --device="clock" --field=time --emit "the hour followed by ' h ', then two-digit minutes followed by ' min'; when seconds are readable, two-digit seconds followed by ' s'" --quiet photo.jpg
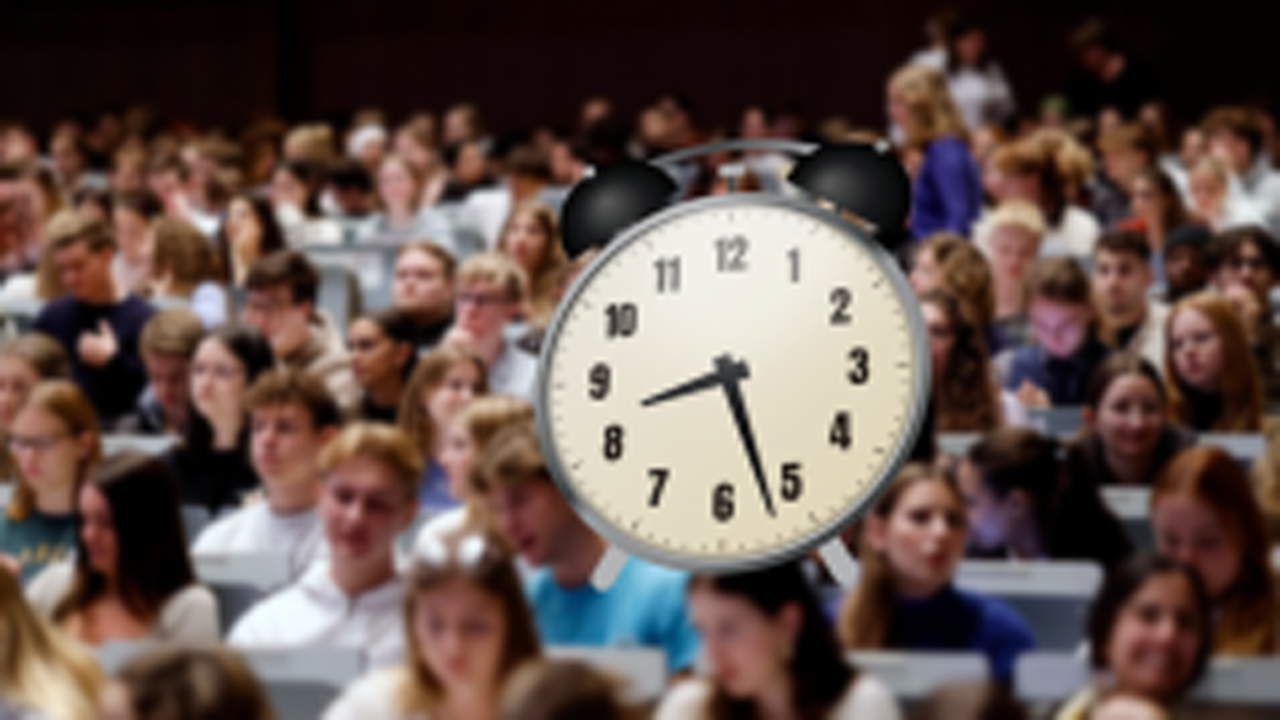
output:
8 h 27 min
